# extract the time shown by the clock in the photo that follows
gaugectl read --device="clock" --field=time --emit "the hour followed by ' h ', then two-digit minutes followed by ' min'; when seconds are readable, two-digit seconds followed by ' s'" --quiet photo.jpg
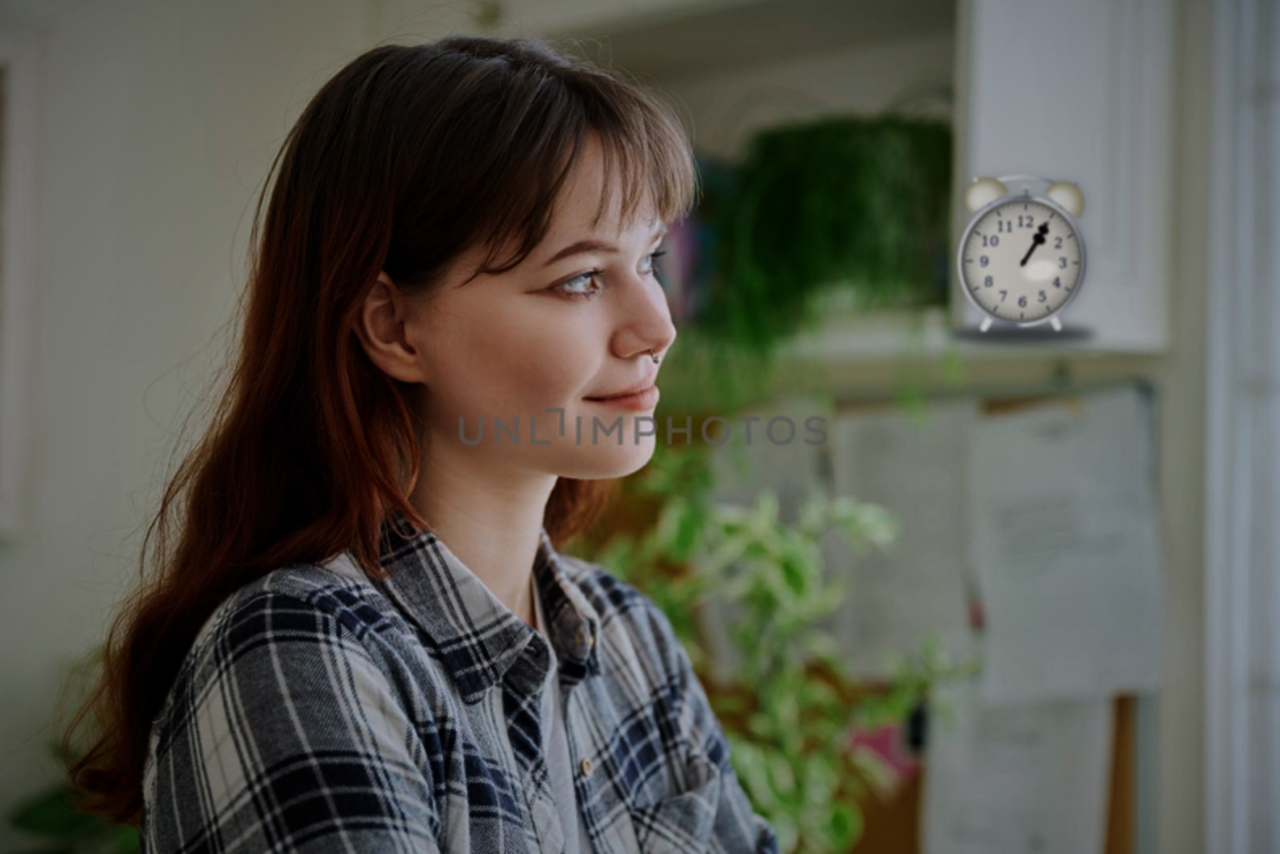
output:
1 h 05 min
